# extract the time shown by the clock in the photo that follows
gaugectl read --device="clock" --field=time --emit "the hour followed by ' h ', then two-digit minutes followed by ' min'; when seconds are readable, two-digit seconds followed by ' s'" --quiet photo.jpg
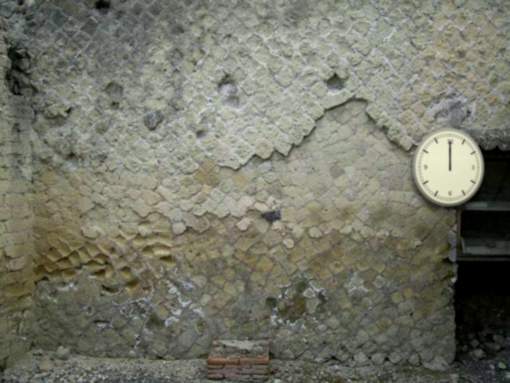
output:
12 h 00 min
